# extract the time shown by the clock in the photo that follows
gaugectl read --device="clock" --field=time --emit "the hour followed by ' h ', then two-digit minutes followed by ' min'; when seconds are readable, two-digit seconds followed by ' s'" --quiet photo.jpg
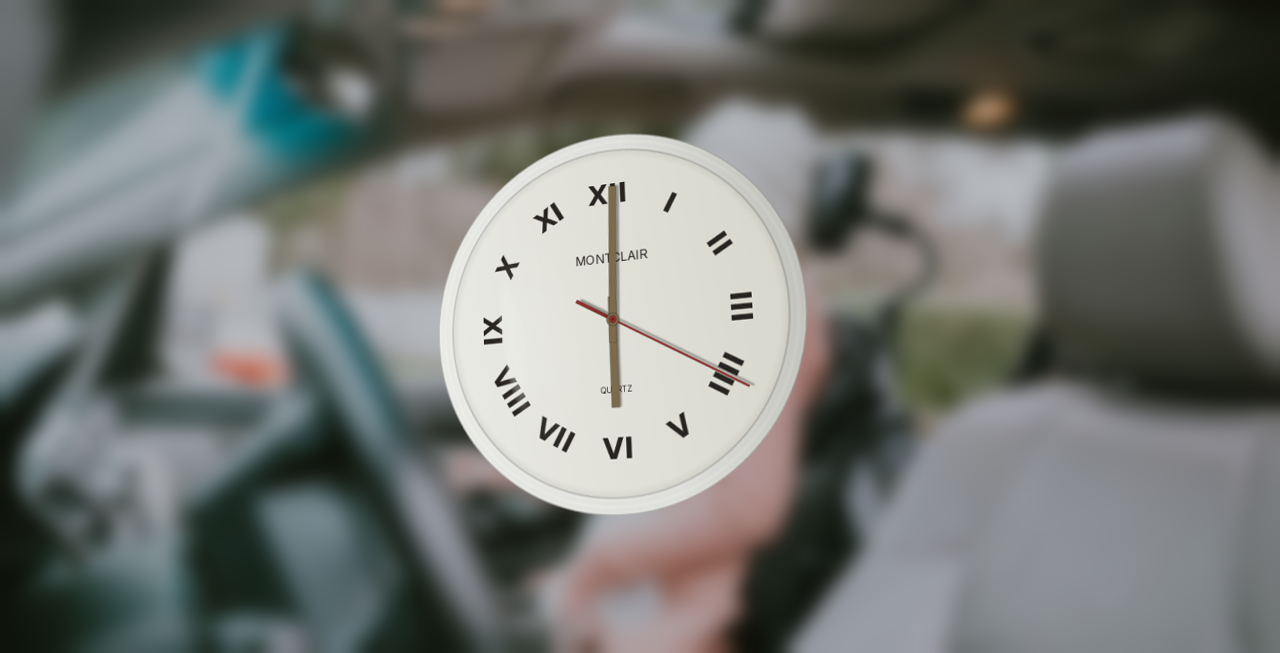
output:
6 h 00 min 20 s
